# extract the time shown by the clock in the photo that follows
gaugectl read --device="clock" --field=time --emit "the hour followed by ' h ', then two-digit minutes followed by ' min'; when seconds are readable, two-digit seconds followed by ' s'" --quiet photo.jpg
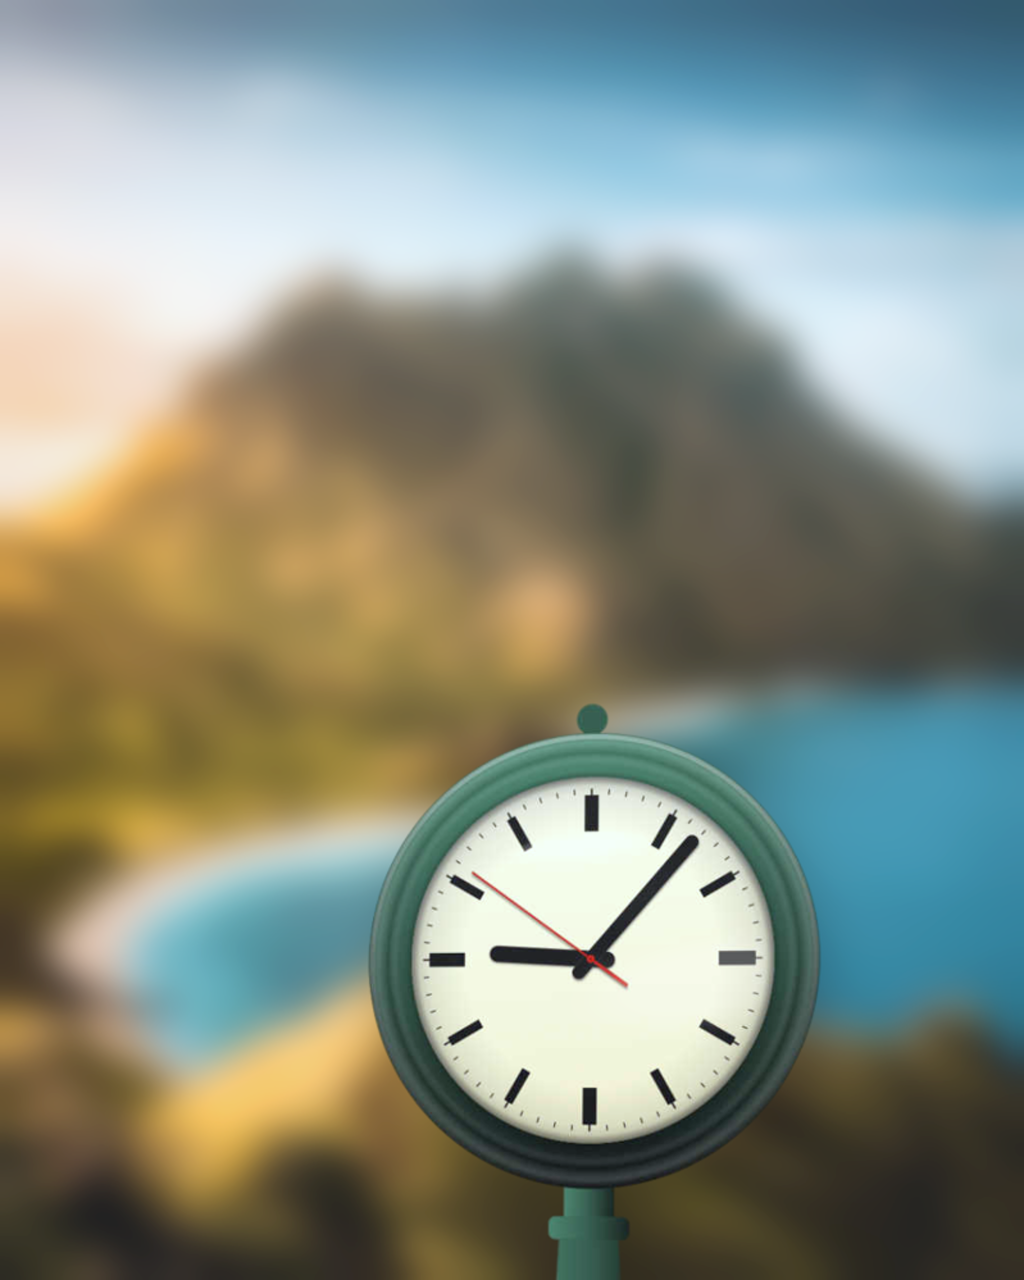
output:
9 h 06 min 51 s
